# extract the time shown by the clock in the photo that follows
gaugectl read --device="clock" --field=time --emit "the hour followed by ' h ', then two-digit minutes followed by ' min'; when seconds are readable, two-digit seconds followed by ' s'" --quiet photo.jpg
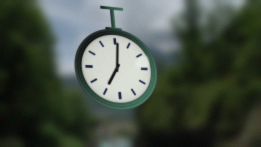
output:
7 h 01 min
